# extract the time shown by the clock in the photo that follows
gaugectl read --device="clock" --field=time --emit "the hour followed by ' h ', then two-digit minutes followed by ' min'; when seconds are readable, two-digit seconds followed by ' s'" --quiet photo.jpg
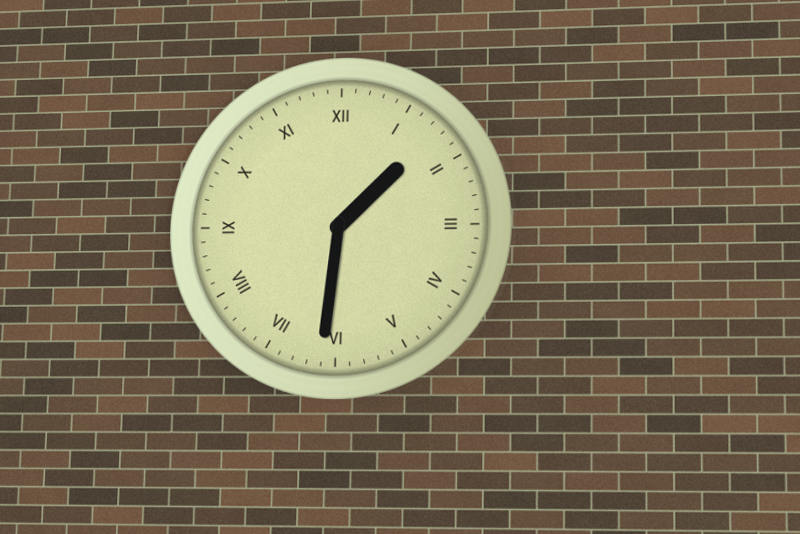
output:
1 h 31 min
